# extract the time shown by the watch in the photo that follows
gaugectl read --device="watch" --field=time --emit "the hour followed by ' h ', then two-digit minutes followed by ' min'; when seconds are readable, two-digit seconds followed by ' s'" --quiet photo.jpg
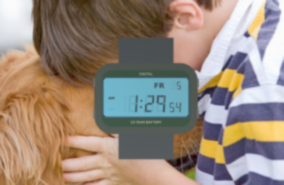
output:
1 h 29 min 54 s
